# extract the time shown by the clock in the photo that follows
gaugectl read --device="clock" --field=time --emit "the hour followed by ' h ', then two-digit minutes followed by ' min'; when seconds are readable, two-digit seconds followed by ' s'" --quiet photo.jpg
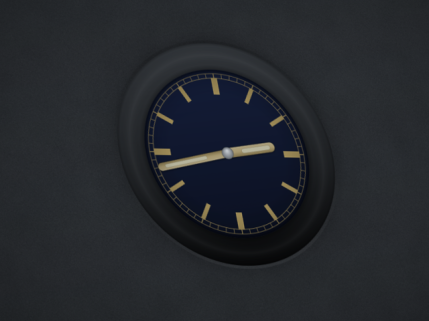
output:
2 h 43 min
